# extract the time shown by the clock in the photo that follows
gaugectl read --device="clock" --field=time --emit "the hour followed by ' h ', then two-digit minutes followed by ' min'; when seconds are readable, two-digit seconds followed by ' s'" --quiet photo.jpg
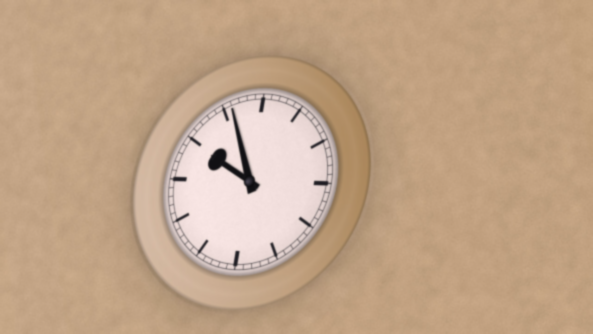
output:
9 h 56 min
